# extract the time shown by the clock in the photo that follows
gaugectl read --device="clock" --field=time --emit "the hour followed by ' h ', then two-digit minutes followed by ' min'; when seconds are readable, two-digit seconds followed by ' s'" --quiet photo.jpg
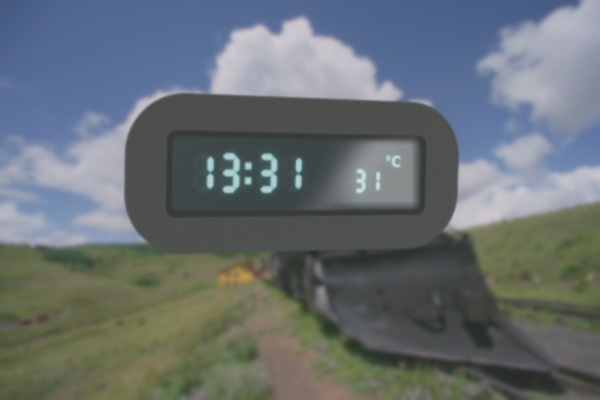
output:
13 h 31 min
